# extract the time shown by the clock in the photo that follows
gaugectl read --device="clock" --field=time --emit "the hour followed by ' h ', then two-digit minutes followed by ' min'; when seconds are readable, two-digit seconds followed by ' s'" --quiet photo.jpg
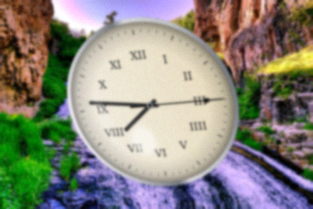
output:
7 h 46 min 15 s
